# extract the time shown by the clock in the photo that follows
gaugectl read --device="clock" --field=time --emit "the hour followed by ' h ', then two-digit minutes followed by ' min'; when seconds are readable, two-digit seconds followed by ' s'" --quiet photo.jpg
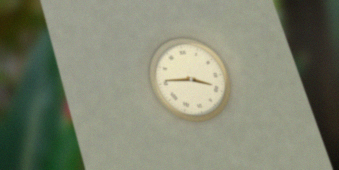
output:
3 h 46 min
